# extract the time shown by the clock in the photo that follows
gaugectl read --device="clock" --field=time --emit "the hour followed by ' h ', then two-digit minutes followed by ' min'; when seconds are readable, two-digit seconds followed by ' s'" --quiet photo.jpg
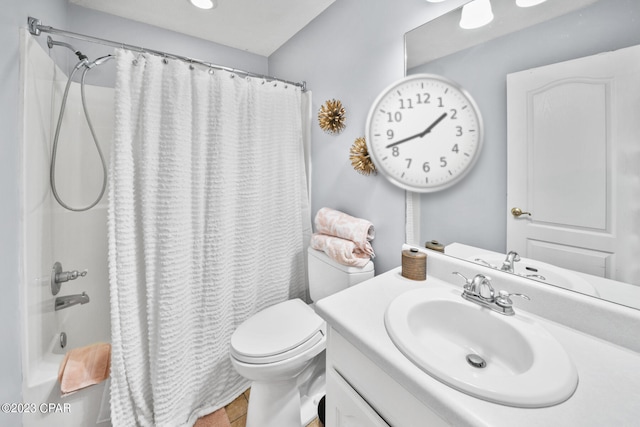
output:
1 h 42 min
